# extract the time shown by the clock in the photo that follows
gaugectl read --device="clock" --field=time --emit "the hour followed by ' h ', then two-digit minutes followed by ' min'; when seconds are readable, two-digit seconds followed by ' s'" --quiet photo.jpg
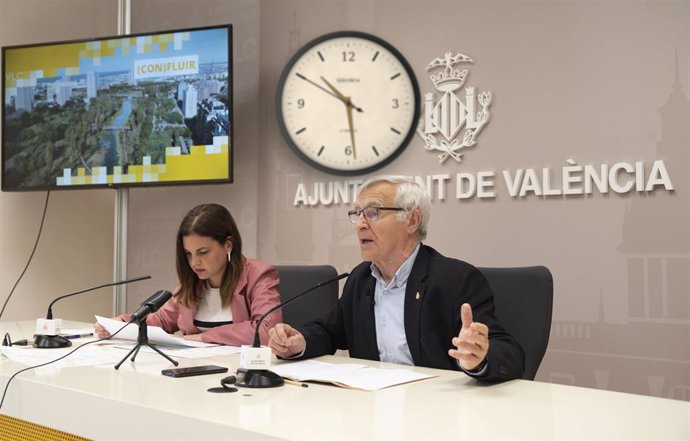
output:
10 h 28 min 50 s
